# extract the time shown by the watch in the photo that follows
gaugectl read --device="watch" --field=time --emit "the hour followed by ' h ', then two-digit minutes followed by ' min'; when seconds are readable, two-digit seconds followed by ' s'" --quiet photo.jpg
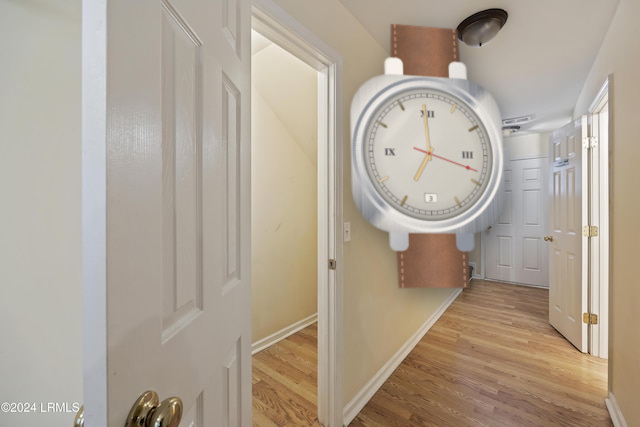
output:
6 h 59 min 18 s
